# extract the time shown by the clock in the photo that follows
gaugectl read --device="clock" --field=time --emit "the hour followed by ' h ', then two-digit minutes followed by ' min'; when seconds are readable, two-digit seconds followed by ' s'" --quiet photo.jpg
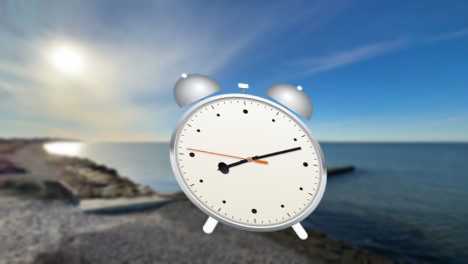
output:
8 h 11 min 46 s
